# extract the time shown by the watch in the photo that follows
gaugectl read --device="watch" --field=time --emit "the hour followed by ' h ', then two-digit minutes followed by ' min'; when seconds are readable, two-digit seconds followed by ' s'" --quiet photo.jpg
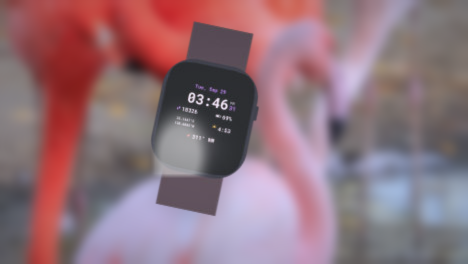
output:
3 h 46 min
